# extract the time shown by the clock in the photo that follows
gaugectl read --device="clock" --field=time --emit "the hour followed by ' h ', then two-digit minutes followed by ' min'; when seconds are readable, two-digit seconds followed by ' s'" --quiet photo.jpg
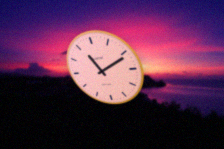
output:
11 h 11 min
